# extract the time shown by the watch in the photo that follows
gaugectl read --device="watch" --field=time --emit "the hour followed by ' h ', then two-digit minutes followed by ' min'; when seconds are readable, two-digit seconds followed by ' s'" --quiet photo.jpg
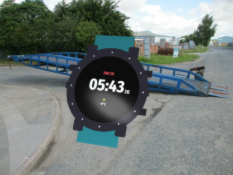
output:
5 h 43 min
